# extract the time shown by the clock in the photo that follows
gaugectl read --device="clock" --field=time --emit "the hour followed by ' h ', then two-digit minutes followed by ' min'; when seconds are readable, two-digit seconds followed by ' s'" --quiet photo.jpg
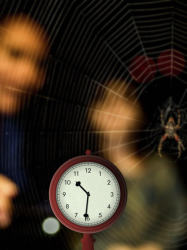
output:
10 h 31 min
